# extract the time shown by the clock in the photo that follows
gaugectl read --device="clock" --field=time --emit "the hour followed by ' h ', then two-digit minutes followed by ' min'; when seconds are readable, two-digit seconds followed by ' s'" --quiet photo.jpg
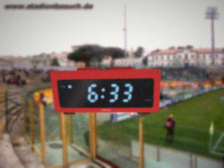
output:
6 h 33 min
